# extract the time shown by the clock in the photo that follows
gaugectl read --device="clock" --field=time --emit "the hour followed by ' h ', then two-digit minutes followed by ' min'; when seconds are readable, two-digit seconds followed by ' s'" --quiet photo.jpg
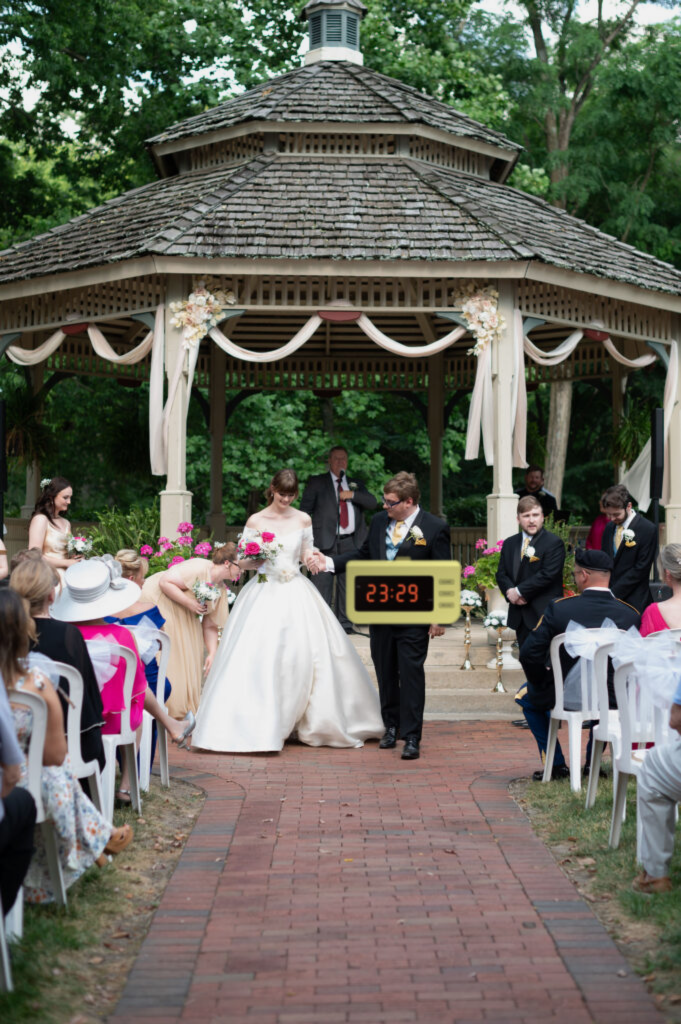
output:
23 h 29 min
